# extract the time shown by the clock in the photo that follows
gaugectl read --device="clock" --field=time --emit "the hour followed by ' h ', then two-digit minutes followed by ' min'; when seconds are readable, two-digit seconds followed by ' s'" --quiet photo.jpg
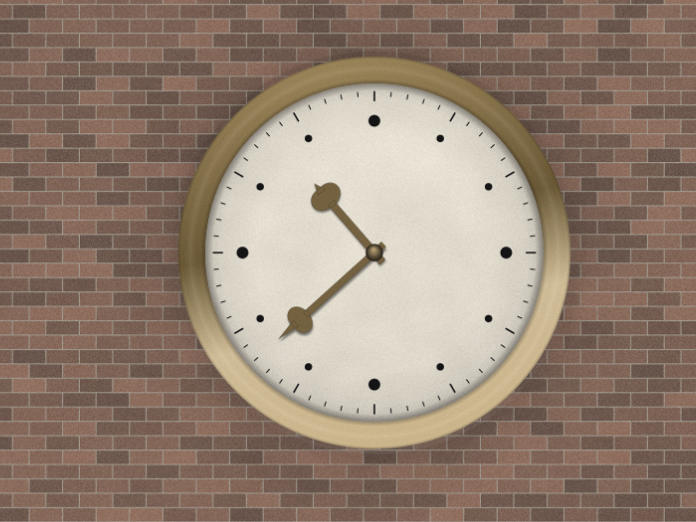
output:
10 h 38 min
